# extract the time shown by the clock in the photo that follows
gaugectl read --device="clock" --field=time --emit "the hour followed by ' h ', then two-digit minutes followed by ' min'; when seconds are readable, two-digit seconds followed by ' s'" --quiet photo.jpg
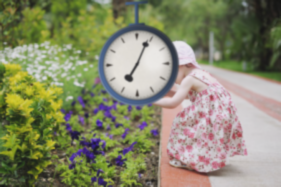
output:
7 h 04 min
